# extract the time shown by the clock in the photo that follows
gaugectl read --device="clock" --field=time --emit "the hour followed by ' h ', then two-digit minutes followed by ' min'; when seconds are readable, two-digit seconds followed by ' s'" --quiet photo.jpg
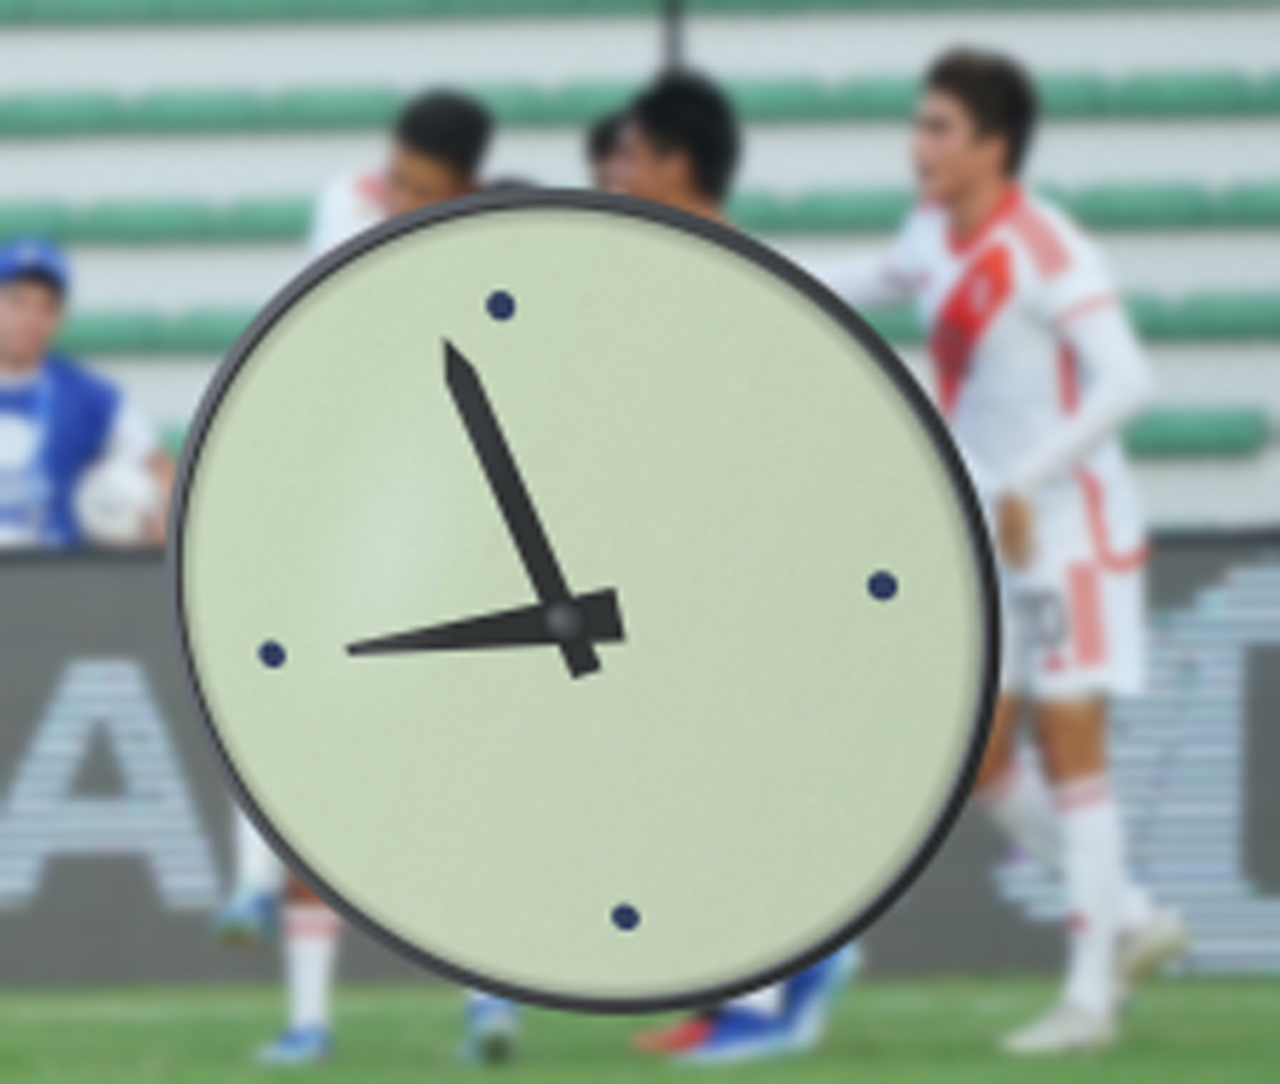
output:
8 h 58 min
